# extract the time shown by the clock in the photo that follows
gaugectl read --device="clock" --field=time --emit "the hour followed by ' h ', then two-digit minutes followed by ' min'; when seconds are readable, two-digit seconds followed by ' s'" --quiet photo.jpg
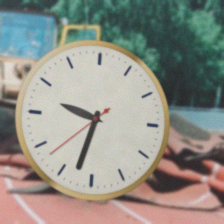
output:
9 h 32 min 38 s
